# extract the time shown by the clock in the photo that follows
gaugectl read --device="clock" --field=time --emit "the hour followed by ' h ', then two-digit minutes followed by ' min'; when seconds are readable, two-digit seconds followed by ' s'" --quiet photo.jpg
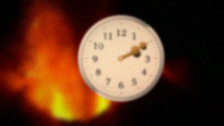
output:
2 h 10 min
